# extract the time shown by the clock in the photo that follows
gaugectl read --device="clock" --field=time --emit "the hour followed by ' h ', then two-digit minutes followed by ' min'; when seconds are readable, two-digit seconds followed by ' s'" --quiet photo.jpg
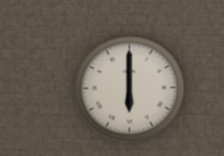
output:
6 h 00 min
